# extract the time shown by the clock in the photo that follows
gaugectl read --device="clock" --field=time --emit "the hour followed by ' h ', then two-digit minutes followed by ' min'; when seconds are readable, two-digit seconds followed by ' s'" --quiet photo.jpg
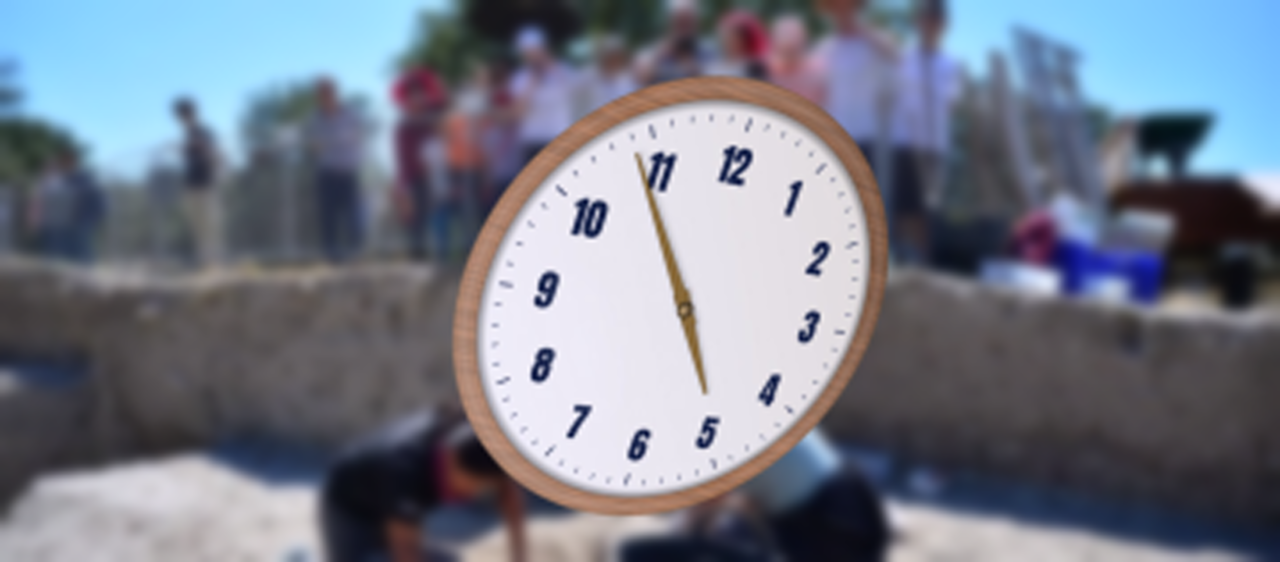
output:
4 h 54 min
